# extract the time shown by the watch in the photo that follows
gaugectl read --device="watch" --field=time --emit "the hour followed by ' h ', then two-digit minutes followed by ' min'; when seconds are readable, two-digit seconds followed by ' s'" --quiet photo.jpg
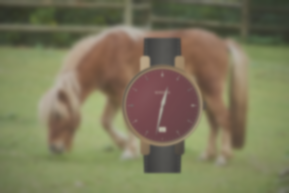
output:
12 h 32 min
